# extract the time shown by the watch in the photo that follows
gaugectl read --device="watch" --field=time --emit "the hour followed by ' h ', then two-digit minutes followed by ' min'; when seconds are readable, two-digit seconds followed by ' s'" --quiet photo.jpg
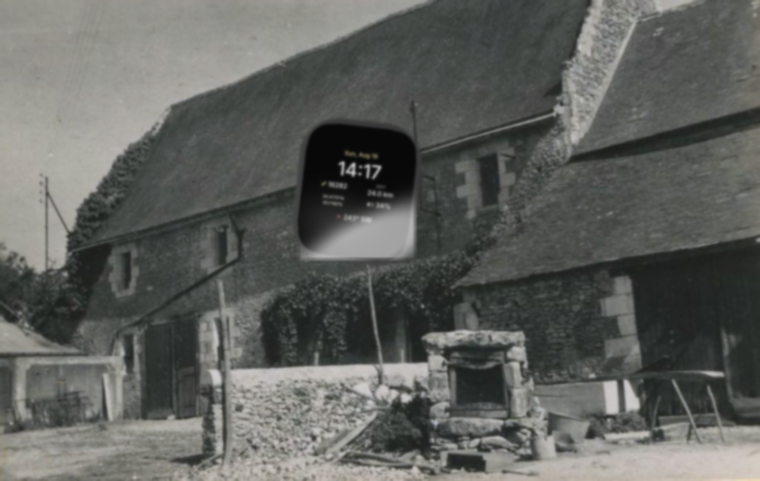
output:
14 h 17 min
